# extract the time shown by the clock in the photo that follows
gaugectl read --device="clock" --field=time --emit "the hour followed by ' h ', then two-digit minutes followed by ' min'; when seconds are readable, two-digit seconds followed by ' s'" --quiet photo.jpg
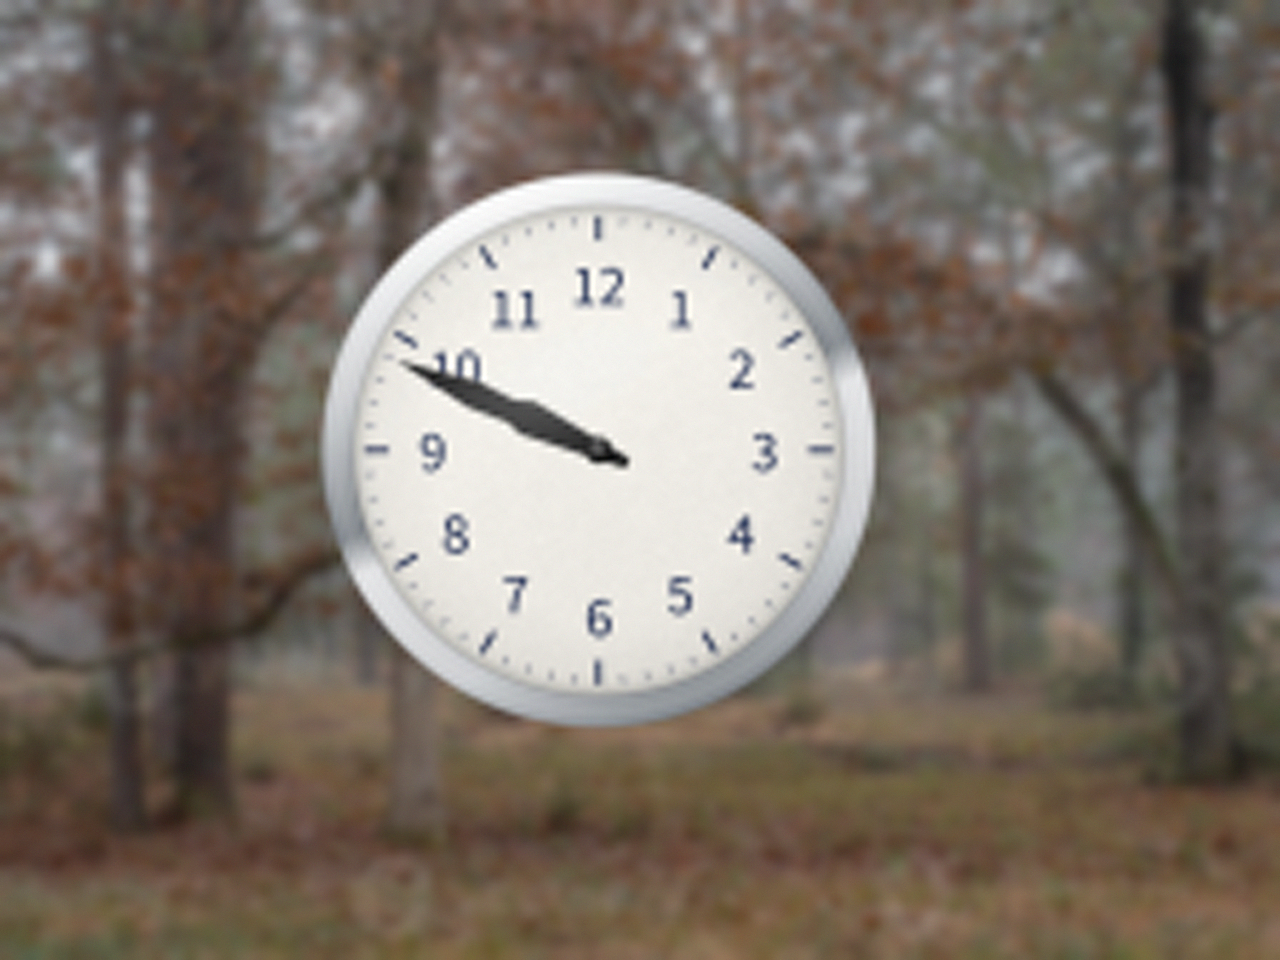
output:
9 h 49 min
